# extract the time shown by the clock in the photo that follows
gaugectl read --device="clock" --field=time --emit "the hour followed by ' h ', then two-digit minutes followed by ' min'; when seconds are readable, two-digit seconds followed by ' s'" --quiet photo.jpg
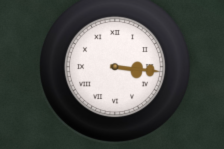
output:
3 h 16 min
